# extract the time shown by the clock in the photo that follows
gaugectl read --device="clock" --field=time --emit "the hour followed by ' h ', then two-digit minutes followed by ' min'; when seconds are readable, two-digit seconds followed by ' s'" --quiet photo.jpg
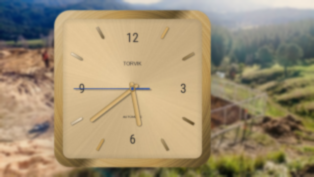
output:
5 h 38 min 45 s
